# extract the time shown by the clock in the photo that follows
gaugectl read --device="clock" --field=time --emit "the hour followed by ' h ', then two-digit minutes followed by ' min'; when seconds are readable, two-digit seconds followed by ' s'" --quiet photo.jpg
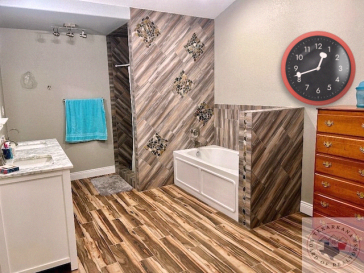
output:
12 h 42 min
